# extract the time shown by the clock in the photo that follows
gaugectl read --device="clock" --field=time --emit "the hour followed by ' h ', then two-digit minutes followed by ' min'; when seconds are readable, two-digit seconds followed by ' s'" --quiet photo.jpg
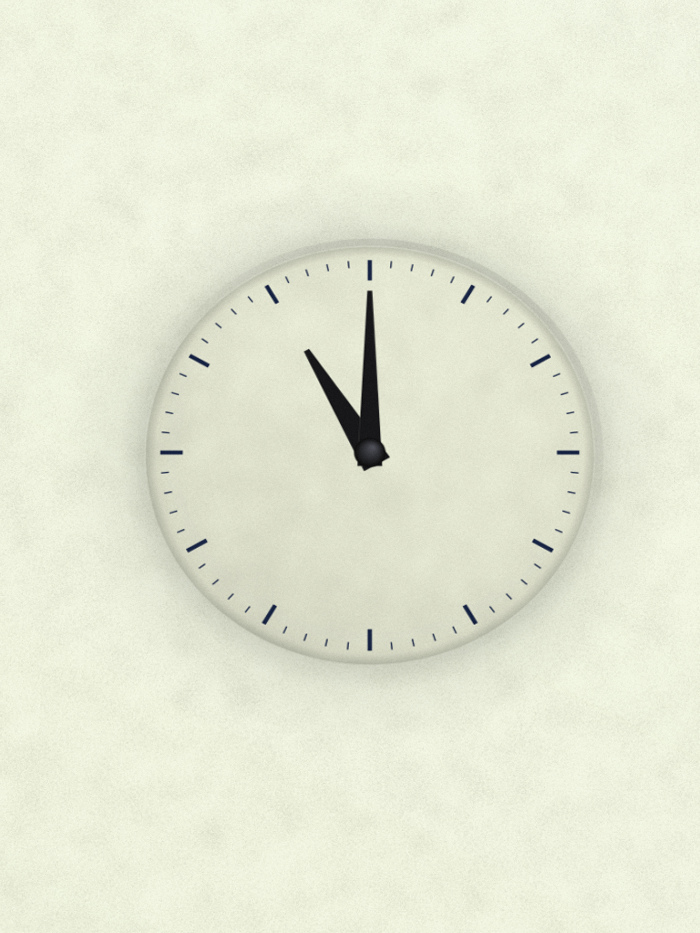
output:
11 h 00 min
